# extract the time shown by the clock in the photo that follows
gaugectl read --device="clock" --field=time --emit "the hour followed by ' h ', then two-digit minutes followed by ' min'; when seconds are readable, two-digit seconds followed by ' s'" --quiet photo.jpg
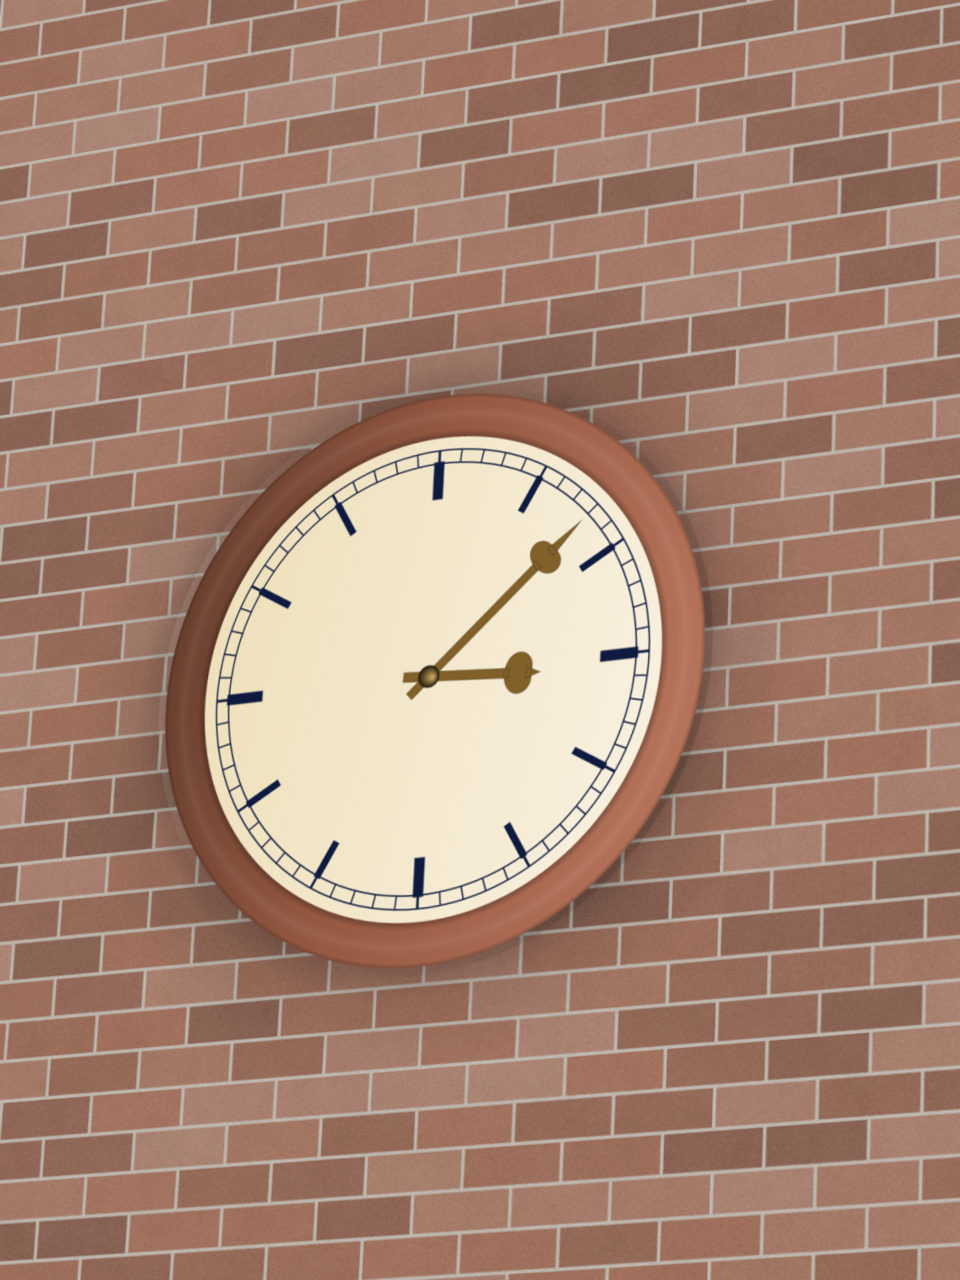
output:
3 h 08 min
